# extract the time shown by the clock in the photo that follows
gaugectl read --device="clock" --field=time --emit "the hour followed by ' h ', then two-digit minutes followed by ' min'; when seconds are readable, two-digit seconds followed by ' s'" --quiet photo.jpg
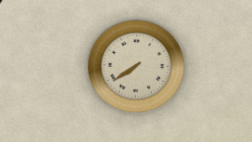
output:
7 h 39 min
